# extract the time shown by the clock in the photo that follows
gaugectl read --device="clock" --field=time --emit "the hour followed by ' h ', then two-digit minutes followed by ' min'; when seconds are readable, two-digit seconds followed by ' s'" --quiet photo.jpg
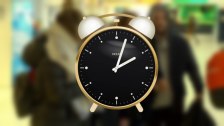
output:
2 h 03 min
